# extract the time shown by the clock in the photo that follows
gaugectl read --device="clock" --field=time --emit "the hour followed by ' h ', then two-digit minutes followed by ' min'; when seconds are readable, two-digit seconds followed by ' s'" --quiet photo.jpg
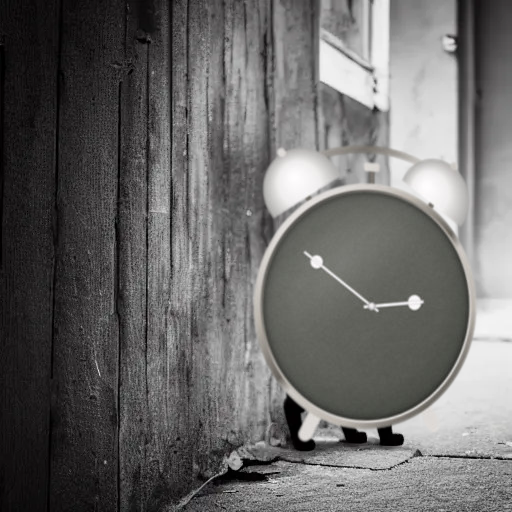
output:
2 h 51 min
